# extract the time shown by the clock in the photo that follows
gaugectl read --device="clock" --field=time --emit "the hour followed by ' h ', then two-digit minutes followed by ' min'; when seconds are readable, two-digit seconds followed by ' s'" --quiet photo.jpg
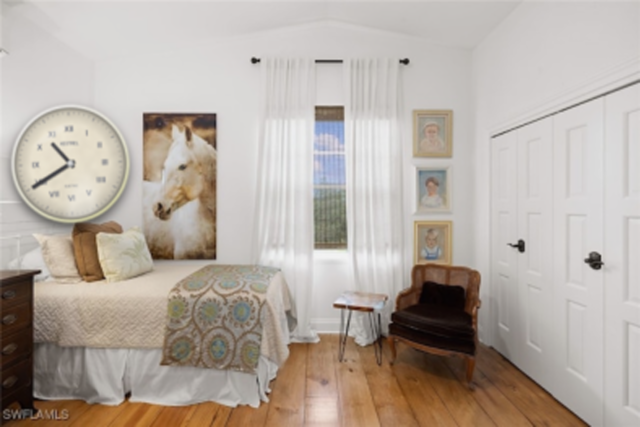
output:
10 h 40 min
